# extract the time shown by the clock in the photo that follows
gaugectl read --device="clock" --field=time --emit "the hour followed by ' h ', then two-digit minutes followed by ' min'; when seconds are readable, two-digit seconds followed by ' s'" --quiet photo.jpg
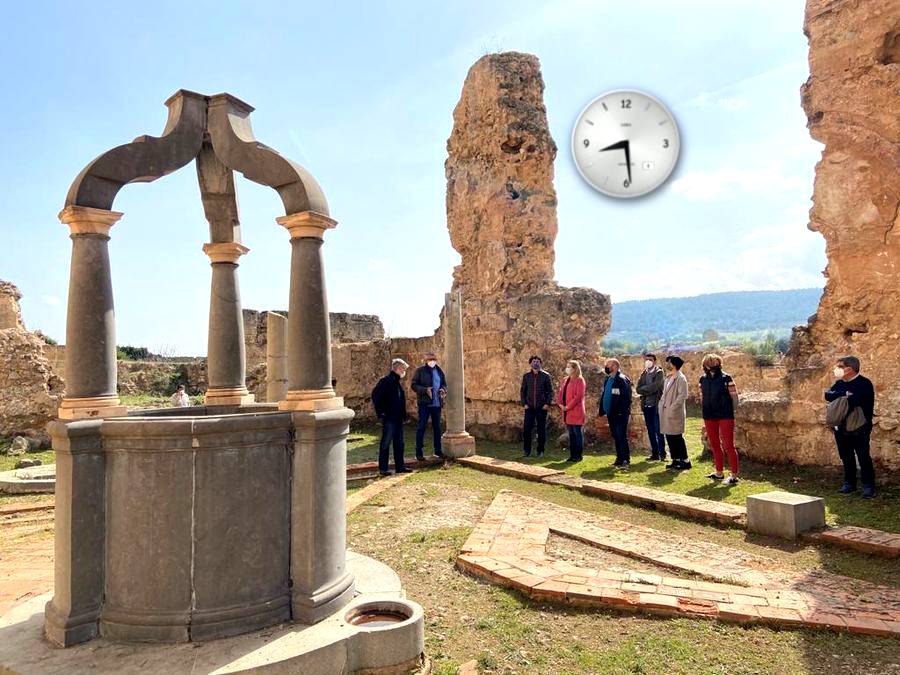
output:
8 h 29 min
